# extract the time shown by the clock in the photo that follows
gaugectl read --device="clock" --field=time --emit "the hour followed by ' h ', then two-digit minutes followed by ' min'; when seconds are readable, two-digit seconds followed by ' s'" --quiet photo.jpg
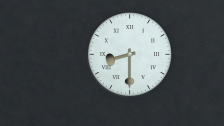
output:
8 h 30 min
